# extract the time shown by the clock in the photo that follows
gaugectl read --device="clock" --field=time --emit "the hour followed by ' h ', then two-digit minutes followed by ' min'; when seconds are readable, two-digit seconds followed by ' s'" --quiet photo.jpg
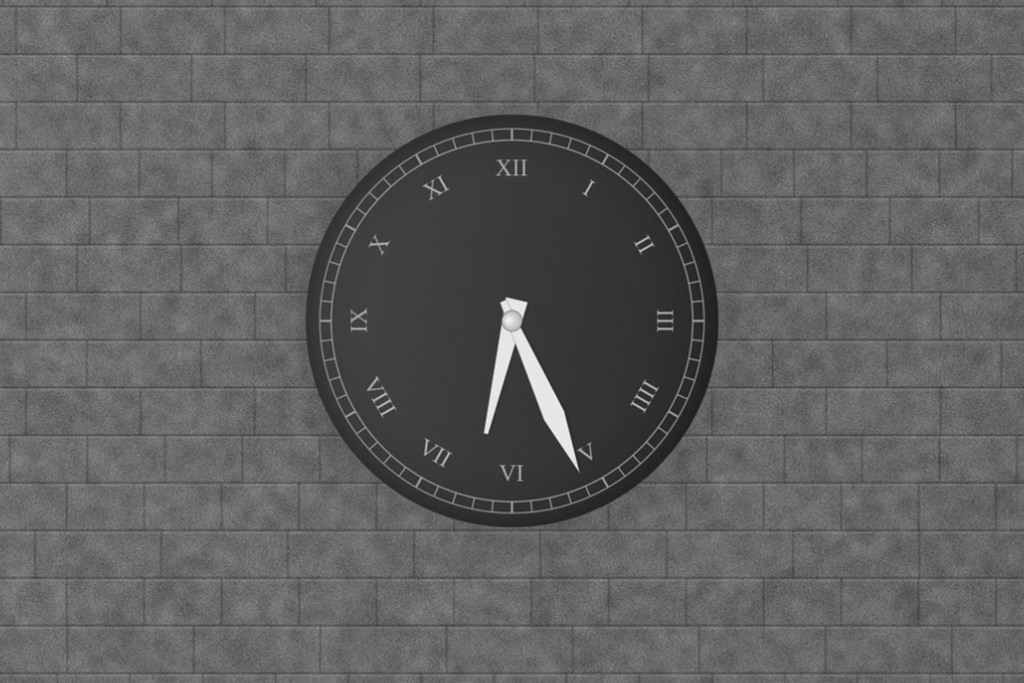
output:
6 h 26 min
